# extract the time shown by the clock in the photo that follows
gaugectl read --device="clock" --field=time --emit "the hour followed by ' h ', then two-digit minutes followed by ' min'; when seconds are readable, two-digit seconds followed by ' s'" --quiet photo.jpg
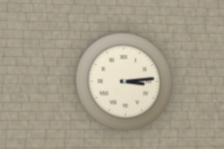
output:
3 h 14 min
